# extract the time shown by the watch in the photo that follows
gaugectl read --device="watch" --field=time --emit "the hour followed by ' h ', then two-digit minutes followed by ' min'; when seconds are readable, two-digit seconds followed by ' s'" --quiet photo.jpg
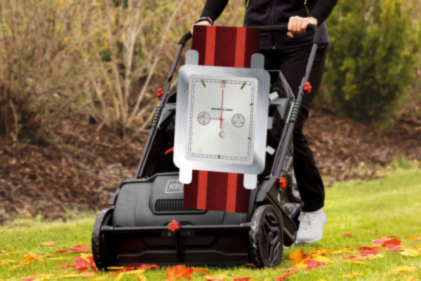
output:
5 h 45 min
